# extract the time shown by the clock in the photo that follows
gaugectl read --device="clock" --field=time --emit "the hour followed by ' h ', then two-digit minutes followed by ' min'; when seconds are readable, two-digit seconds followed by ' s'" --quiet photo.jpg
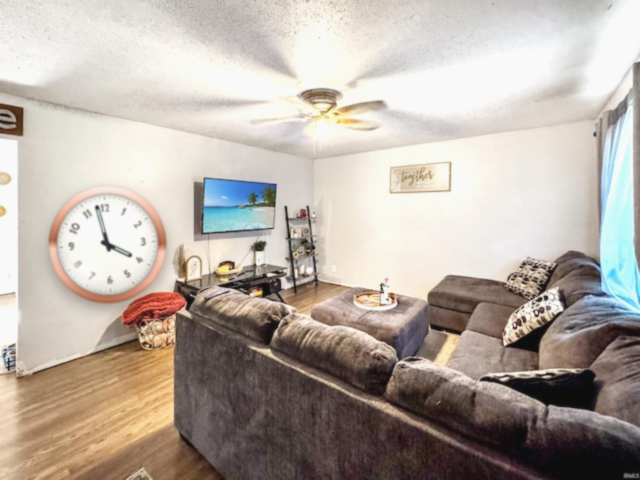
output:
3 h 58 min
